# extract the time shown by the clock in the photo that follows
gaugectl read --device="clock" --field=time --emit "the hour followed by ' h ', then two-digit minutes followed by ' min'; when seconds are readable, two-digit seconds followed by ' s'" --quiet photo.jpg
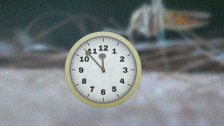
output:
11 h 53 min
